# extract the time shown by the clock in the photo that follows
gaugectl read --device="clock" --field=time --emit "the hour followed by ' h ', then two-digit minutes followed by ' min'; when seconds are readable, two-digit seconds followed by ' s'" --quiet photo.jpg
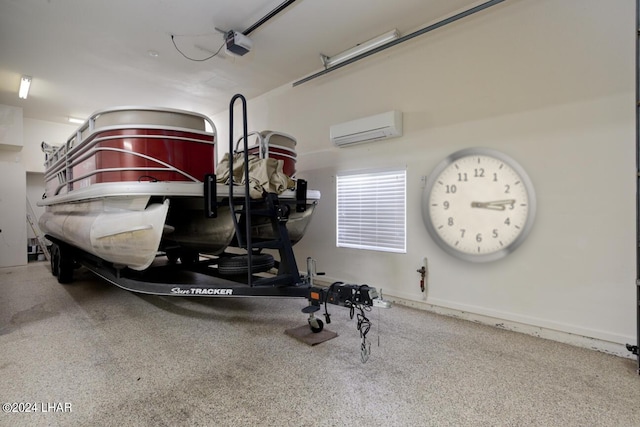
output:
3 h 14 min
